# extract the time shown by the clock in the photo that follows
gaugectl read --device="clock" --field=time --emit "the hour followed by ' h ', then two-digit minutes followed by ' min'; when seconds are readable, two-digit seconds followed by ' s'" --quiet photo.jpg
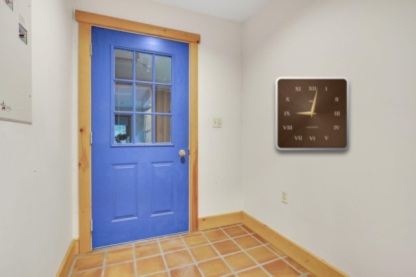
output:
9 h 02 min
